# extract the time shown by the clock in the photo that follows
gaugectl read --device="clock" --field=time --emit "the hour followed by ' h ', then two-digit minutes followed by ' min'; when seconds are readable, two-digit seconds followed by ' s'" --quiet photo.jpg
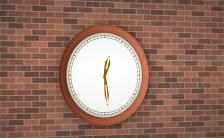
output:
12 h 29 min
